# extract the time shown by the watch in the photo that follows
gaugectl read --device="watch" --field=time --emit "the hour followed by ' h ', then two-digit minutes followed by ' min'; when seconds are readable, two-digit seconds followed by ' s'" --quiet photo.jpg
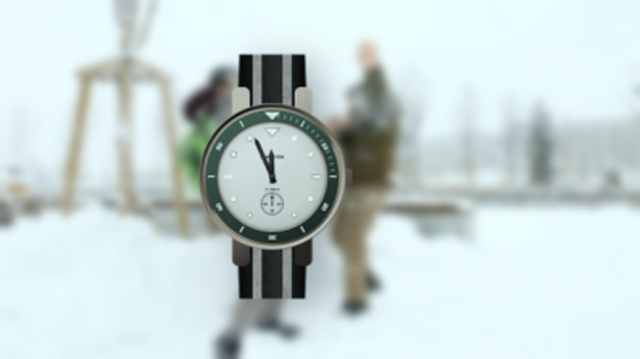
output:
11 h 56 min
